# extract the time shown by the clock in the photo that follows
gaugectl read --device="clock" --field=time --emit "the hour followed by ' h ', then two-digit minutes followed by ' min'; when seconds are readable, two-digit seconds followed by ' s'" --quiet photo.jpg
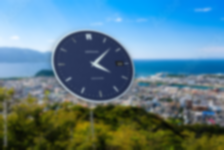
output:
4 h 08 min
